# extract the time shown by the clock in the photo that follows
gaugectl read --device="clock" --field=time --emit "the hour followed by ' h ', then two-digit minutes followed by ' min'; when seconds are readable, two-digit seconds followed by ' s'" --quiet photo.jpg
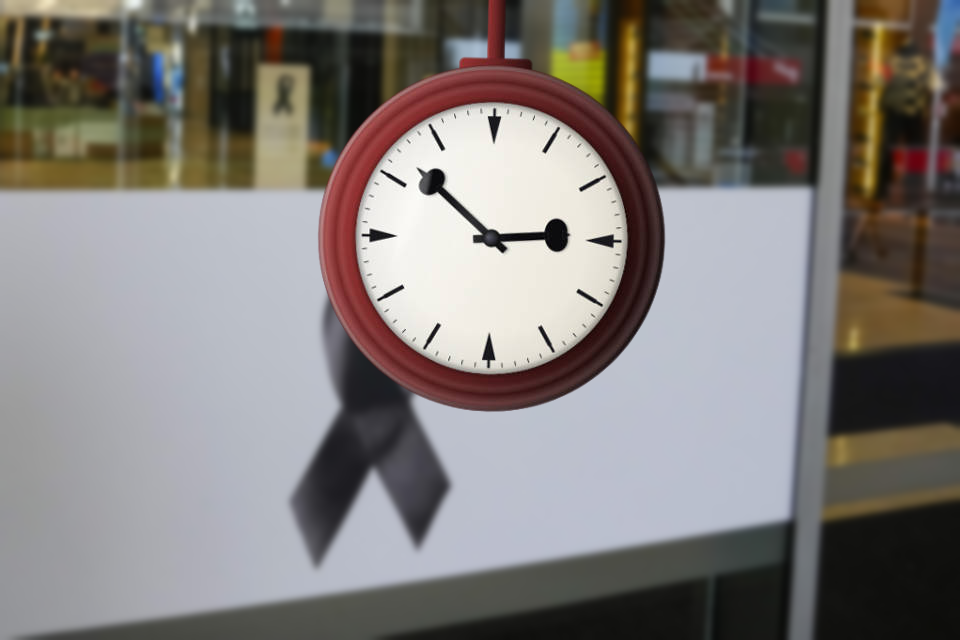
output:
2 h 52 min
